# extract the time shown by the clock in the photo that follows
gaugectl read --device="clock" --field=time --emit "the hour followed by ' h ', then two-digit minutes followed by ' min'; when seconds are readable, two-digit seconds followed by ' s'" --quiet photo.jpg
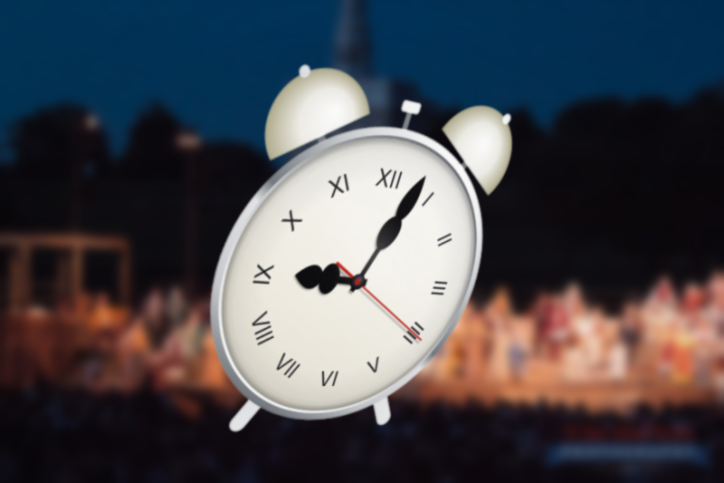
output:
9 h 03 min 20 s
